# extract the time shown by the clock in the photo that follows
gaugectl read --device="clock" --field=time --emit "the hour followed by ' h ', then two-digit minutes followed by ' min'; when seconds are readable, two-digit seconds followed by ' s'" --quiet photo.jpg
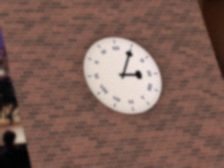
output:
3 h 05 min
